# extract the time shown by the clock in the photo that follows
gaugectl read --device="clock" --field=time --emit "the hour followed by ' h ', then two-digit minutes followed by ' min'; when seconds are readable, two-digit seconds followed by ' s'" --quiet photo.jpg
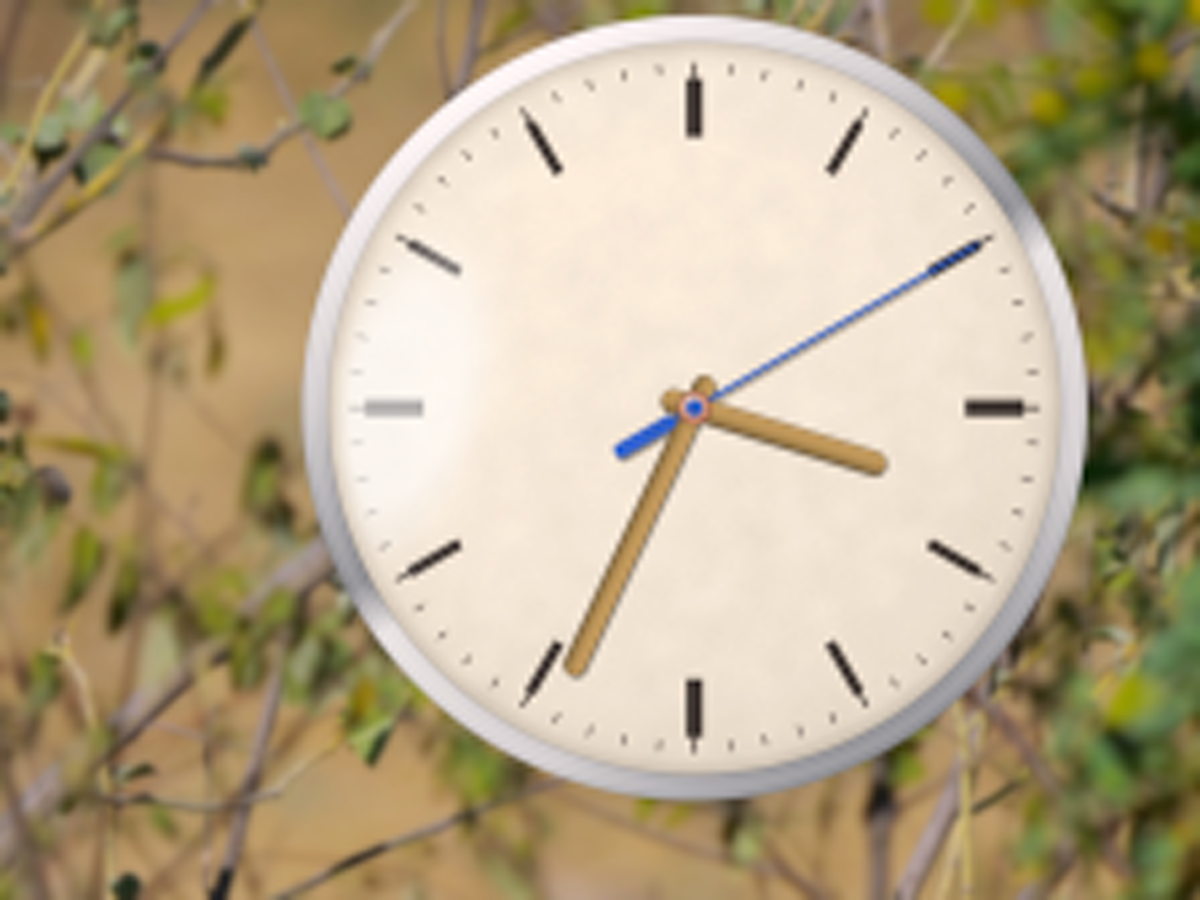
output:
3 h 34 min 10 s
